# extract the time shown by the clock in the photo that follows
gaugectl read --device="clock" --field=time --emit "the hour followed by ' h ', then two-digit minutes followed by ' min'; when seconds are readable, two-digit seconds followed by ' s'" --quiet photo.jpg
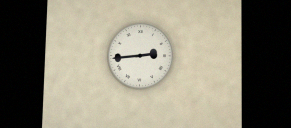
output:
2 h 44 min
